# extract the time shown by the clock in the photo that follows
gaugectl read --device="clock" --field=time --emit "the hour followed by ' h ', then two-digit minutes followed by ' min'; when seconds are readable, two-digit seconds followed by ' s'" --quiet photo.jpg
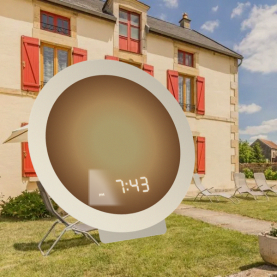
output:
7 h 43 min
